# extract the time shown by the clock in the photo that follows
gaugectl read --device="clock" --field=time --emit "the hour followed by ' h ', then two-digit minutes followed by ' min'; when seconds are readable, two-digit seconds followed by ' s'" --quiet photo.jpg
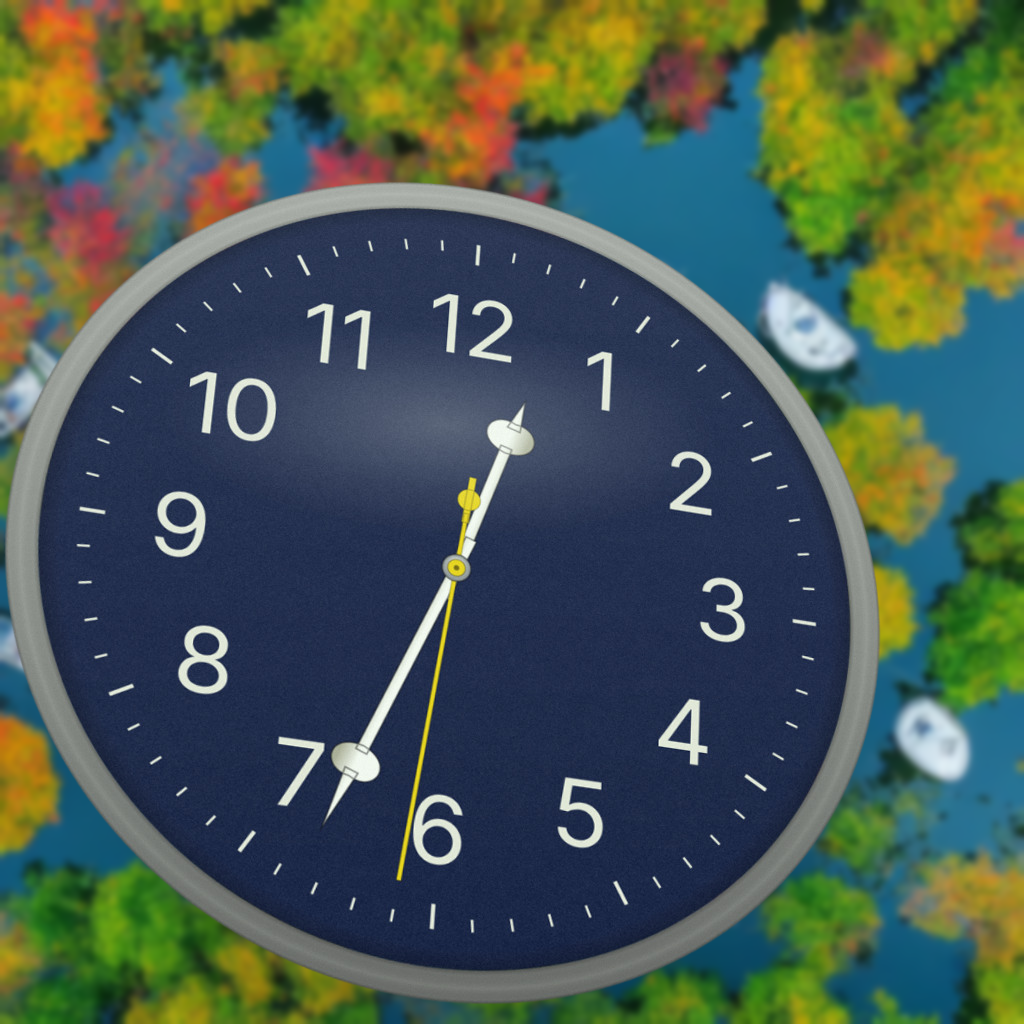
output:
12 h 33 min 31 s
